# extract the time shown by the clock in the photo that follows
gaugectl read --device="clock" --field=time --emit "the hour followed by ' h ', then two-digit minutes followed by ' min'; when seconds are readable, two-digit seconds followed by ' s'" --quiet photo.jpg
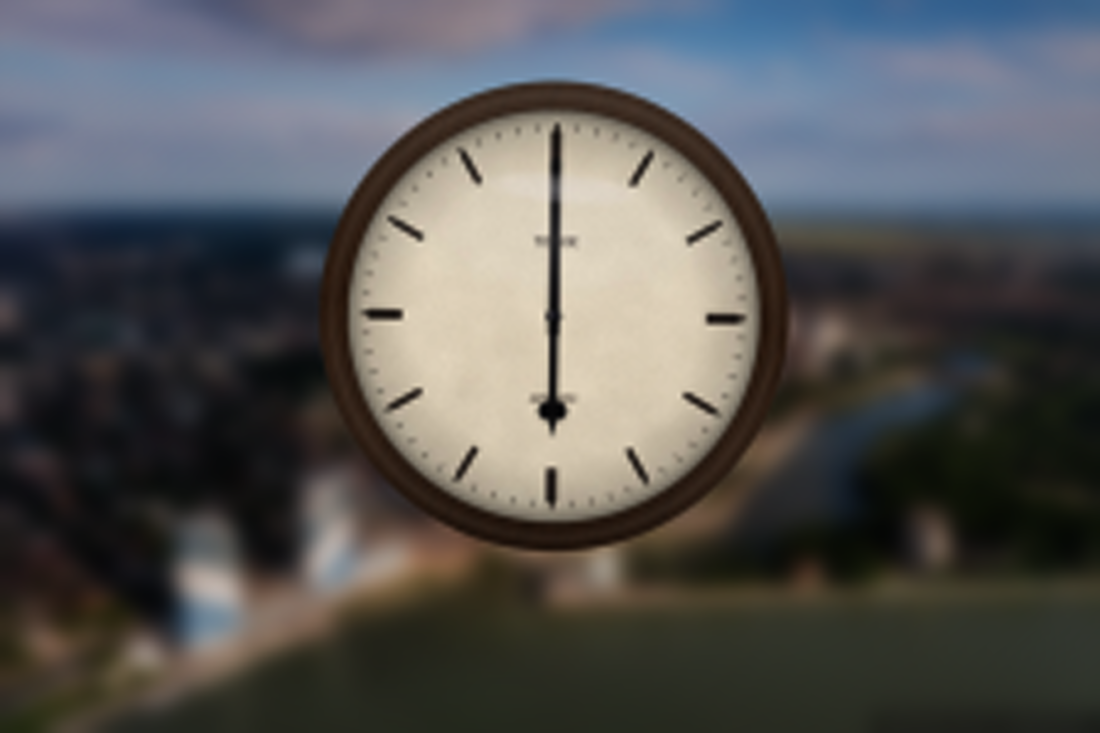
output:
6 h 00 min
